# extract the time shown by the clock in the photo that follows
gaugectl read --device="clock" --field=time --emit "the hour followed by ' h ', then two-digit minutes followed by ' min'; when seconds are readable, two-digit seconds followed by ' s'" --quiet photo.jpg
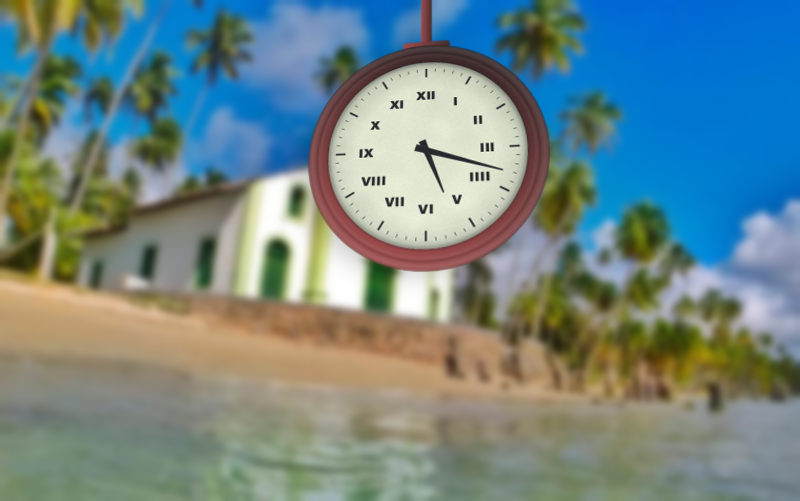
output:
5 h 18 min
